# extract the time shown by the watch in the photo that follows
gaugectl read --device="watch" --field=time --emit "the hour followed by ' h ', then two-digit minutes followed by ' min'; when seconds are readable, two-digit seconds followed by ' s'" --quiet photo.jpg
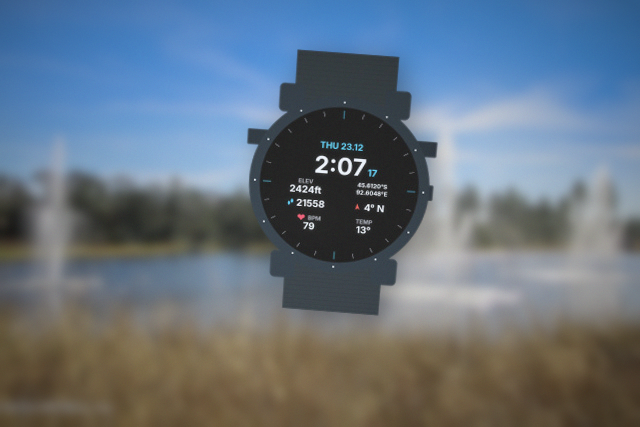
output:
2 h 07 min 17 s
